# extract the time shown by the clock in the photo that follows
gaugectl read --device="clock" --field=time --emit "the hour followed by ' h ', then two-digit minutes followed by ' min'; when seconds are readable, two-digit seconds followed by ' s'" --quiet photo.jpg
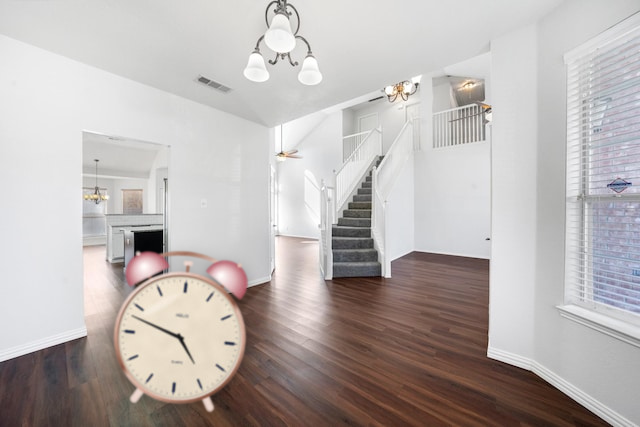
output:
4 h 48 min
